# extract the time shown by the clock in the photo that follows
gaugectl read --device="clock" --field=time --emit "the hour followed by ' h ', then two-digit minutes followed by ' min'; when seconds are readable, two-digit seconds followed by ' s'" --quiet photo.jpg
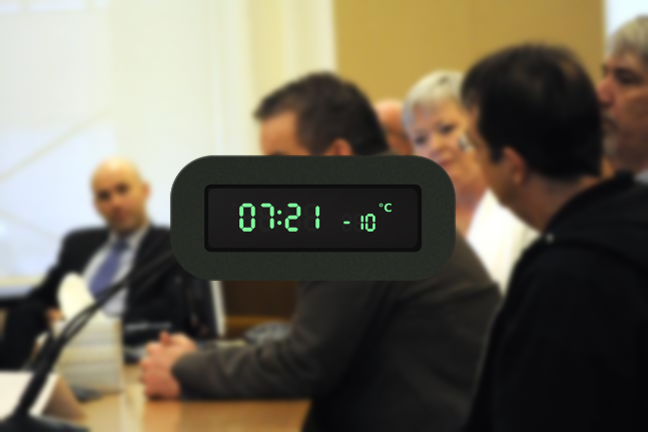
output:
7 h 21 min
